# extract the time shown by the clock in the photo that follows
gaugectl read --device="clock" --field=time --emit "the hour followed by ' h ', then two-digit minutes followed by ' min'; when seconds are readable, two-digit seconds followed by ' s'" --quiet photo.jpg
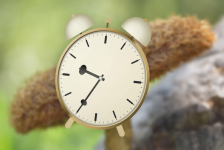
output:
9 h 35 min
